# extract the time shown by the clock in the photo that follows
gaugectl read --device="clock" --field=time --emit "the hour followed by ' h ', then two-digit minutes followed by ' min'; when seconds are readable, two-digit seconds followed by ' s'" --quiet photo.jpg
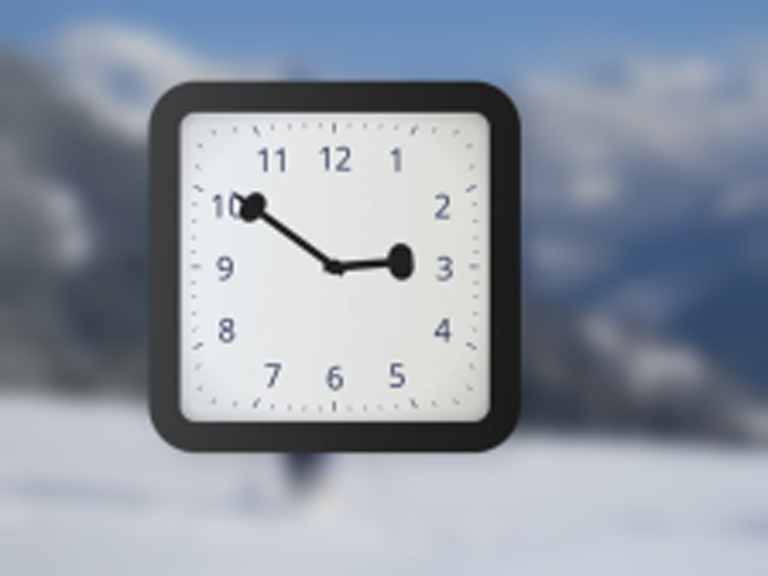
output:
2 h 51 min
